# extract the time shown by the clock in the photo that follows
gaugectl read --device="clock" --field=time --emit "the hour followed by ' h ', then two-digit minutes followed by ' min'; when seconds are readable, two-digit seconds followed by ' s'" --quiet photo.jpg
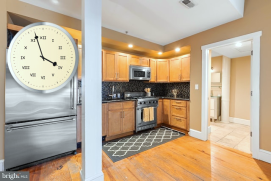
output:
3 h 57 min
